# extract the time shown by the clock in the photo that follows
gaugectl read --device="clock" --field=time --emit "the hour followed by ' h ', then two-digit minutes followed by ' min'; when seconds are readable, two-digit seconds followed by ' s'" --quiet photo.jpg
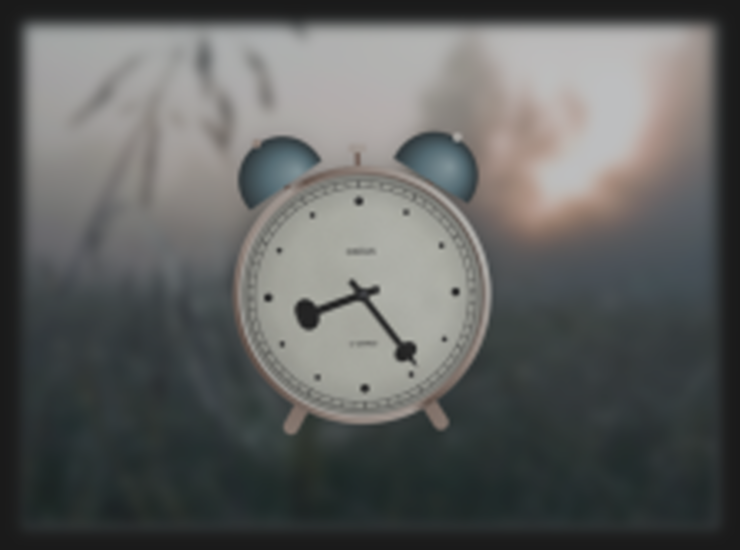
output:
8 h 24 min
